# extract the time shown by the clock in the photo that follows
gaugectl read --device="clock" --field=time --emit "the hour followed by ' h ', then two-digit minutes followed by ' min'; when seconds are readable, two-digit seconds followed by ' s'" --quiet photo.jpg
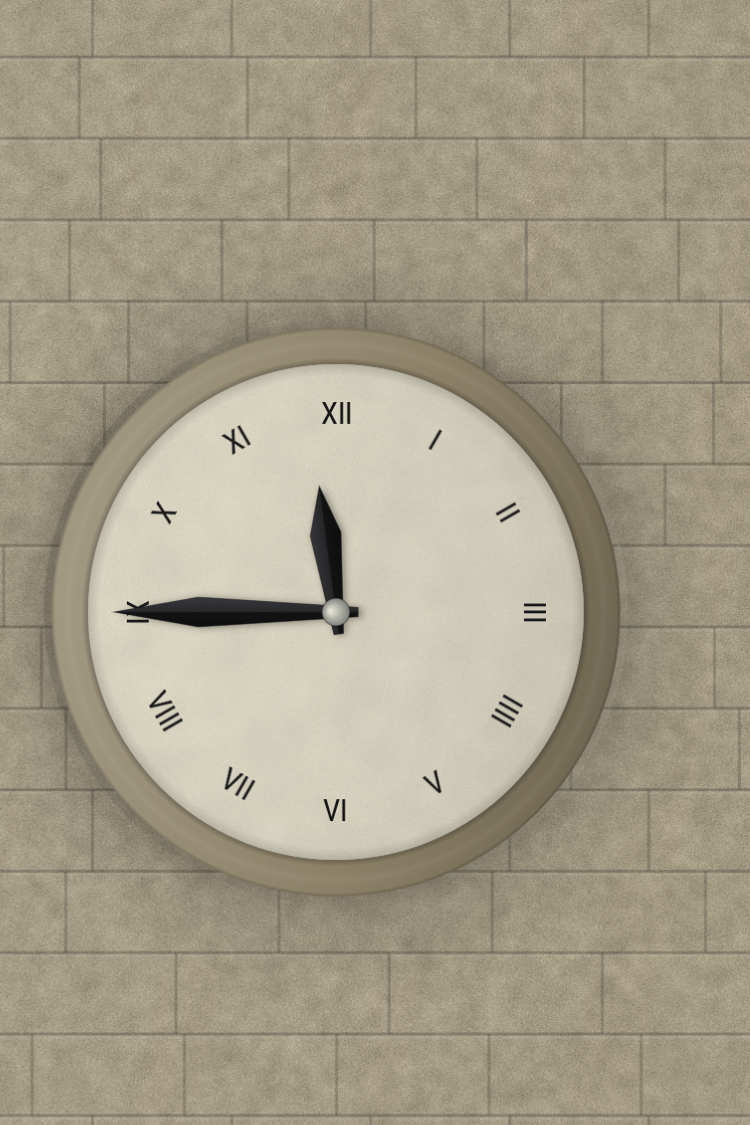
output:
11 h 45 min
